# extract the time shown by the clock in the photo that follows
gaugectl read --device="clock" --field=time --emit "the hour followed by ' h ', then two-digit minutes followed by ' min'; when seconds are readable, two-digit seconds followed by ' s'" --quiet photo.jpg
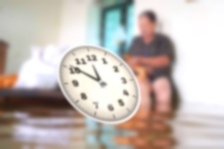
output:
11 h 51 min
